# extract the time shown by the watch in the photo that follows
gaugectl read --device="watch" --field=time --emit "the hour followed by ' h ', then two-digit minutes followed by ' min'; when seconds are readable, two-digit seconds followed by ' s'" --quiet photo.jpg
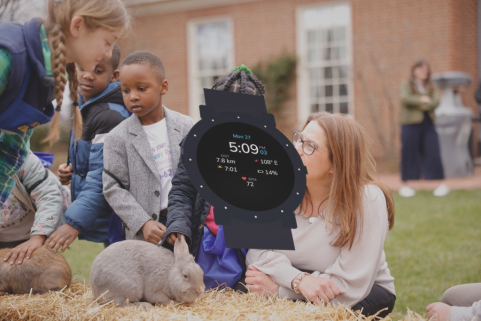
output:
5 h 09 min
